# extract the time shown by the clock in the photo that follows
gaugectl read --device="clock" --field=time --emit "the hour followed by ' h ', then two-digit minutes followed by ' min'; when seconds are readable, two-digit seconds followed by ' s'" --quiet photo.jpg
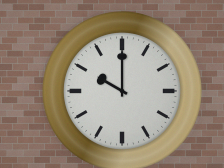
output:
10 h 00 min
